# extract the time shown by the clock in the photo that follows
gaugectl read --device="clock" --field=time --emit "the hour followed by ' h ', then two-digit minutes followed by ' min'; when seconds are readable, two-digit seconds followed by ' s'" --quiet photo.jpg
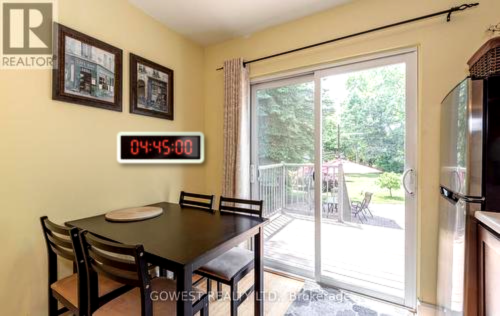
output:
4 h 45 min 00 s
